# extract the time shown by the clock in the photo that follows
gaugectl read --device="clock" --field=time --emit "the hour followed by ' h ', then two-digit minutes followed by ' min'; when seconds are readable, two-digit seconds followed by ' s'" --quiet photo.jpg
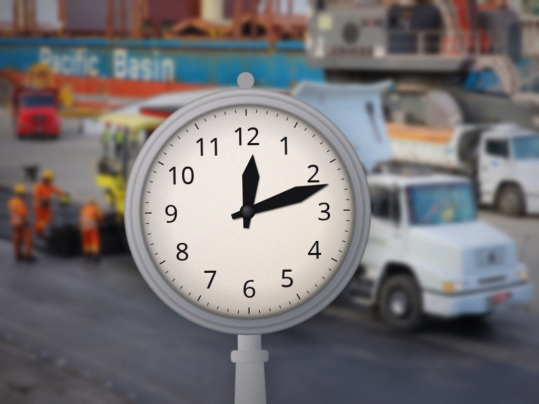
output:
12 h 12 min
